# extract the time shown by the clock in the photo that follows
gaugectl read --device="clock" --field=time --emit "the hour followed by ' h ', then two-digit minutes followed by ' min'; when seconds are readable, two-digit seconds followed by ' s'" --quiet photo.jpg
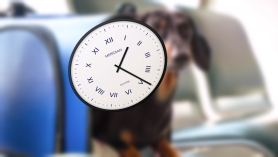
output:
1 h 24 min
